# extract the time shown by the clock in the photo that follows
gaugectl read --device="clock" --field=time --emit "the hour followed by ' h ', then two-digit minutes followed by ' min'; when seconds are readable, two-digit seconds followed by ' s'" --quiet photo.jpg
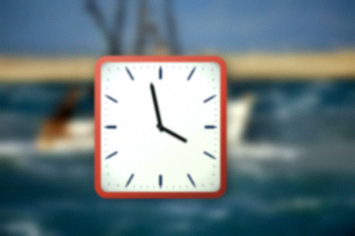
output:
3 h 58 min
